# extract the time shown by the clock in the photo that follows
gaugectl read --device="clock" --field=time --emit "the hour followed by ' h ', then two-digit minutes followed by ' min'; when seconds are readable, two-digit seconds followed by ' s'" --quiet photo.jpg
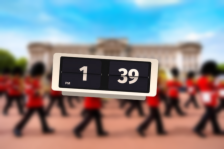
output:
1 h 39 min
